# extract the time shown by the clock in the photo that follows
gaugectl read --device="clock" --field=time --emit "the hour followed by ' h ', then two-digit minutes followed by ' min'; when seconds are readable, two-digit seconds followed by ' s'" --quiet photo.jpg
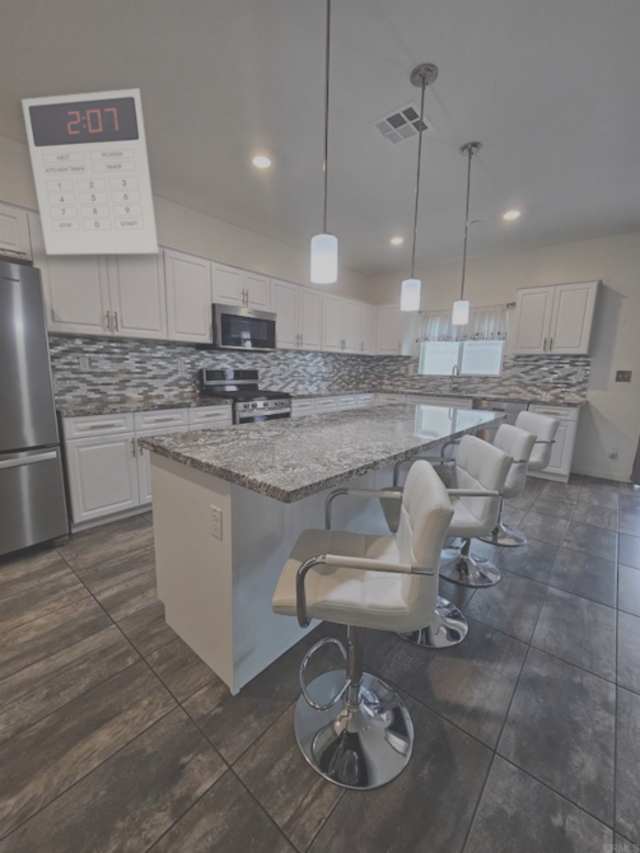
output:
2 h 07 min
